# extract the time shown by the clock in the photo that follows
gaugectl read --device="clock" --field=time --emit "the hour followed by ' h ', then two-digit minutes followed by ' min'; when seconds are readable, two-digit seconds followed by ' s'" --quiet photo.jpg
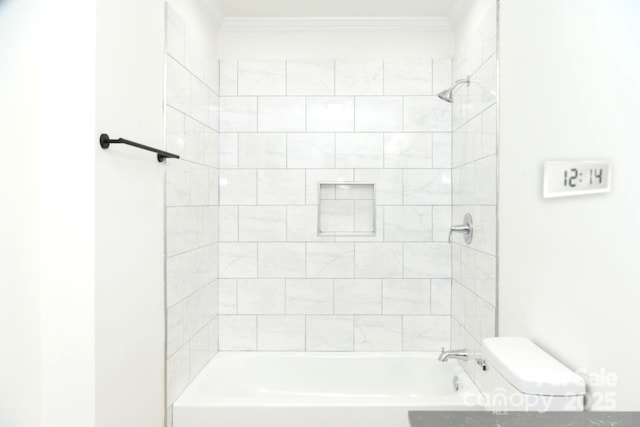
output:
12 h 14 min
